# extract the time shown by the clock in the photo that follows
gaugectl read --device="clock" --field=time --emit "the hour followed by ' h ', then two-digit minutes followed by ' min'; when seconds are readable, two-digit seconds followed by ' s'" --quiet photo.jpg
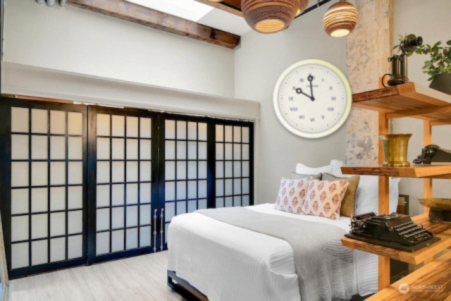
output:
9 h 59 min
